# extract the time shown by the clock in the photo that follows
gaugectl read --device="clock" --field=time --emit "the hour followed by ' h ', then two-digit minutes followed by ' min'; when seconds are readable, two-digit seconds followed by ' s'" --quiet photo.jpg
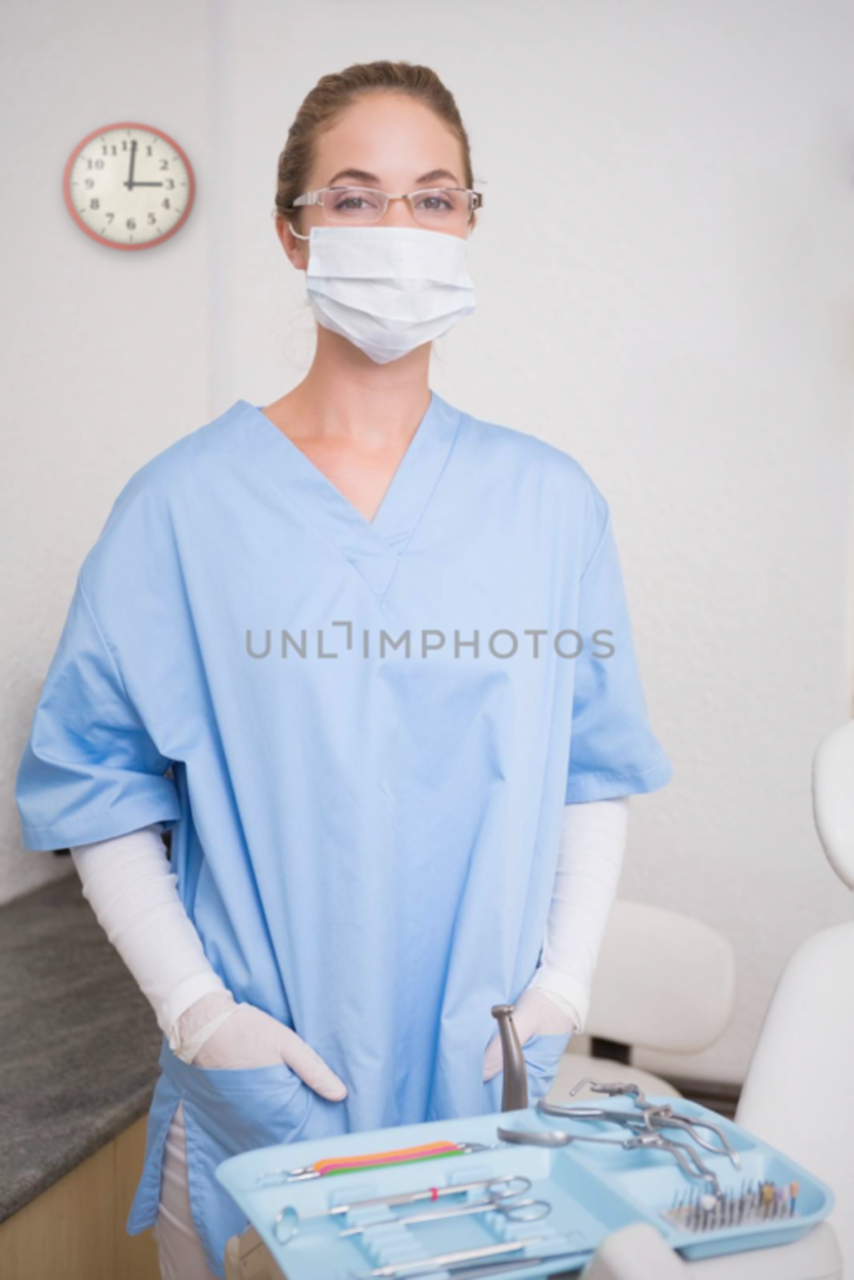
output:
3 h 01 min
